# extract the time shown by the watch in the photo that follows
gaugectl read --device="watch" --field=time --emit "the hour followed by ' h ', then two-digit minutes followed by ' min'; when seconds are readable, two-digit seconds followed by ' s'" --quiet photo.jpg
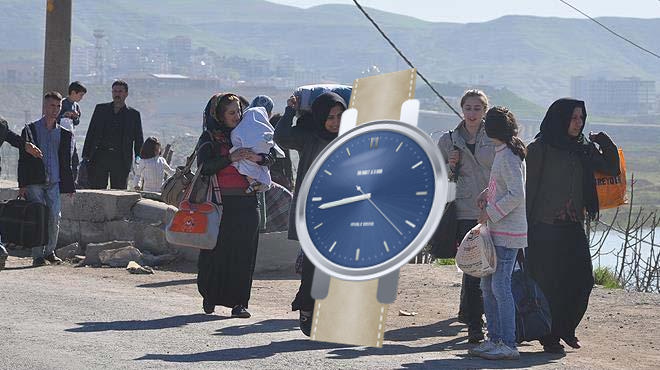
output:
8 h 43 min 22 s
